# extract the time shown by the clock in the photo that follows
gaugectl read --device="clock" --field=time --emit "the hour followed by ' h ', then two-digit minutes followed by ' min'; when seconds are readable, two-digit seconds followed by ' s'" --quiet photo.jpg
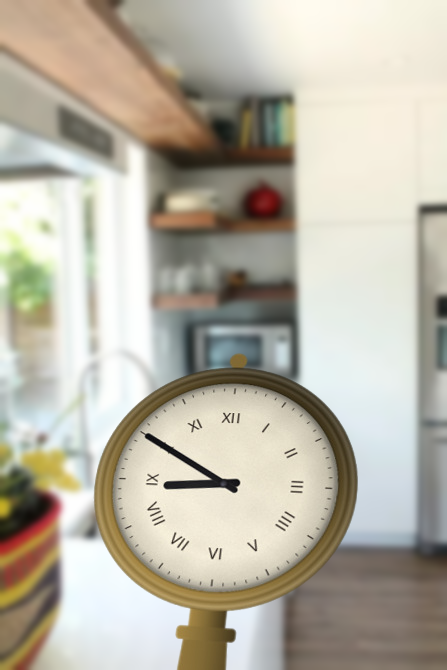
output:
8 h 50 min
